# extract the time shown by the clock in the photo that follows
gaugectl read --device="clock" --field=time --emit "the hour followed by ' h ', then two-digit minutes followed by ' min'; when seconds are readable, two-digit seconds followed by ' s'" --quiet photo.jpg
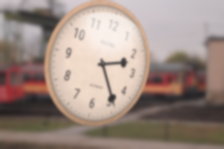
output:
2 h 24 min
